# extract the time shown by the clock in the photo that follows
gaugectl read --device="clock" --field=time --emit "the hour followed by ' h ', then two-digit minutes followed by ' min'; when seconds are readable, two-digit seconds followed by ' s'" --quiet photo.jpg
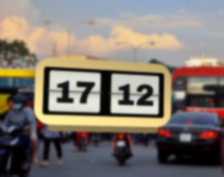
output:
17 h 12 min
